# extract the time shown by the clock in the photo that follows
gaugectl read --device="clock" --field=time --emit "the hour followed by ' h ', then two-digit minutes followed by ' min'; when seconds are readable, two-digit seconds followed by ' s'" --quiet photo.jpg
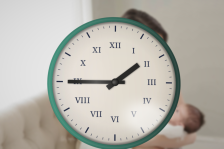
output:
1 h 45 min
